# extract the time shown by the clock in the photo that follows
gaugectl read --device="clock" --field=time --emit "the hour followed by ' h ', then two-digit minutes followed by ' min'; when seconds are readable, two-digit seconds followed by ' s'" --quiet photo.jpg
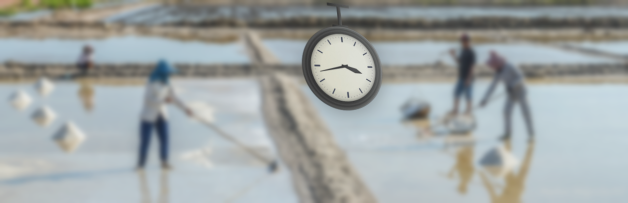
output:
3 h 43 min
